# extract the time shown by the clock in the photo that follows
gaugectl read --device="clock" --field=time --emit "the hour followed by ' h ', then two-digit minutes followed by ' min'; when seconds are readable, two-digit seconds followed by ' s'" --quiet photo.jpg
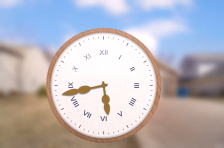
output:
5 h 43 min
